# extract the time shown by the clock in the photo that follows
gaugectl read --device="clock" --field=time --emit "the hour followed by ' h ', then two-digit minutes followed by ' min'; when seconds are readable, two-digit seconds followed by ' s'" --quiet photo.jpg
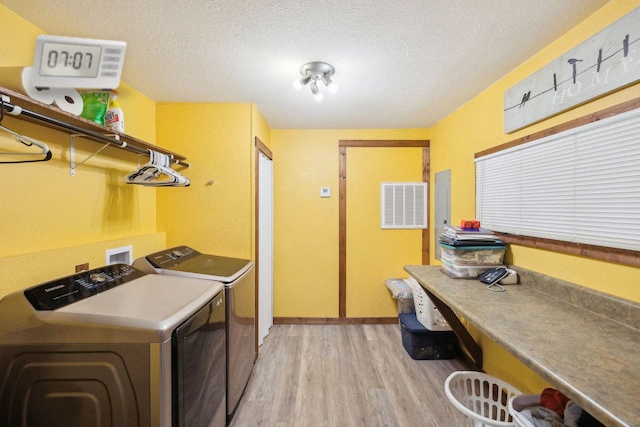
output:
7 h 07 min
